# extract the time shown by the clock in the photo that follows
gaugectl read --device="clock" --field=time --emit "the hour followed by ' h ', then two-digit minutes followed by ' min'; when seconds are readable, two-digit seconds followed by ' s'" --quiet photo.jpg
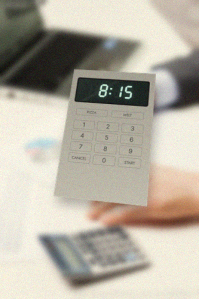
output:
8 h 15 min
